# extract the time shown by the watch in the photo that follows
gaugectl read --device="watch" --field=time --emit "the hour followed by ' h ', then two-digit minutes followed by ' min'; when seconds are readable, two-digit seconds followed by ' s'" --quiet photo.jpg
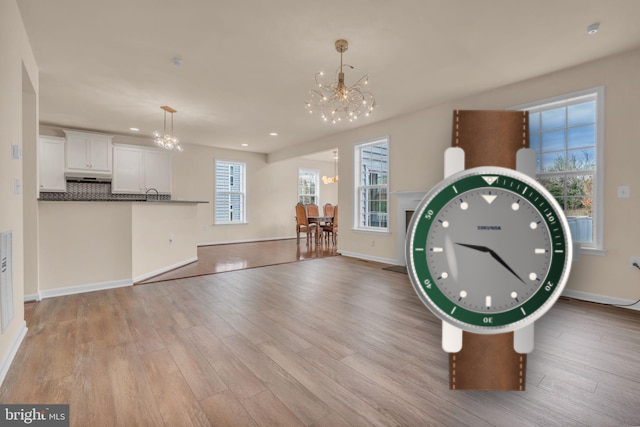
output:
9 h 22 min
